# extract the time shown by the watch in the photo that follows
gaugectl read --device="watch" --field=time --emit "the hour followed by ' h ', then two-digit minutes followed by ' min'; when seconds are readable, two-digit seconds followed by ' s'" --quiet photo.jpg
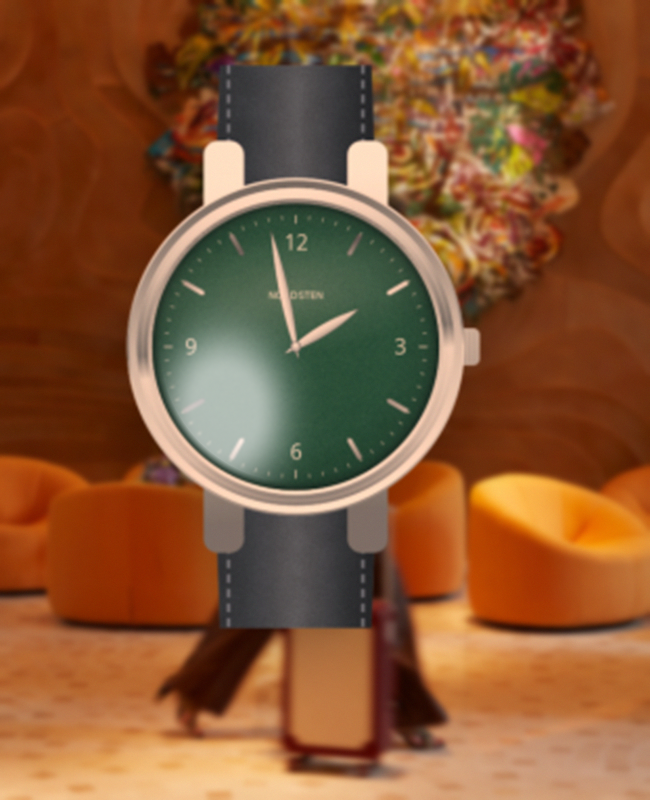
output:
1 h 58 min
